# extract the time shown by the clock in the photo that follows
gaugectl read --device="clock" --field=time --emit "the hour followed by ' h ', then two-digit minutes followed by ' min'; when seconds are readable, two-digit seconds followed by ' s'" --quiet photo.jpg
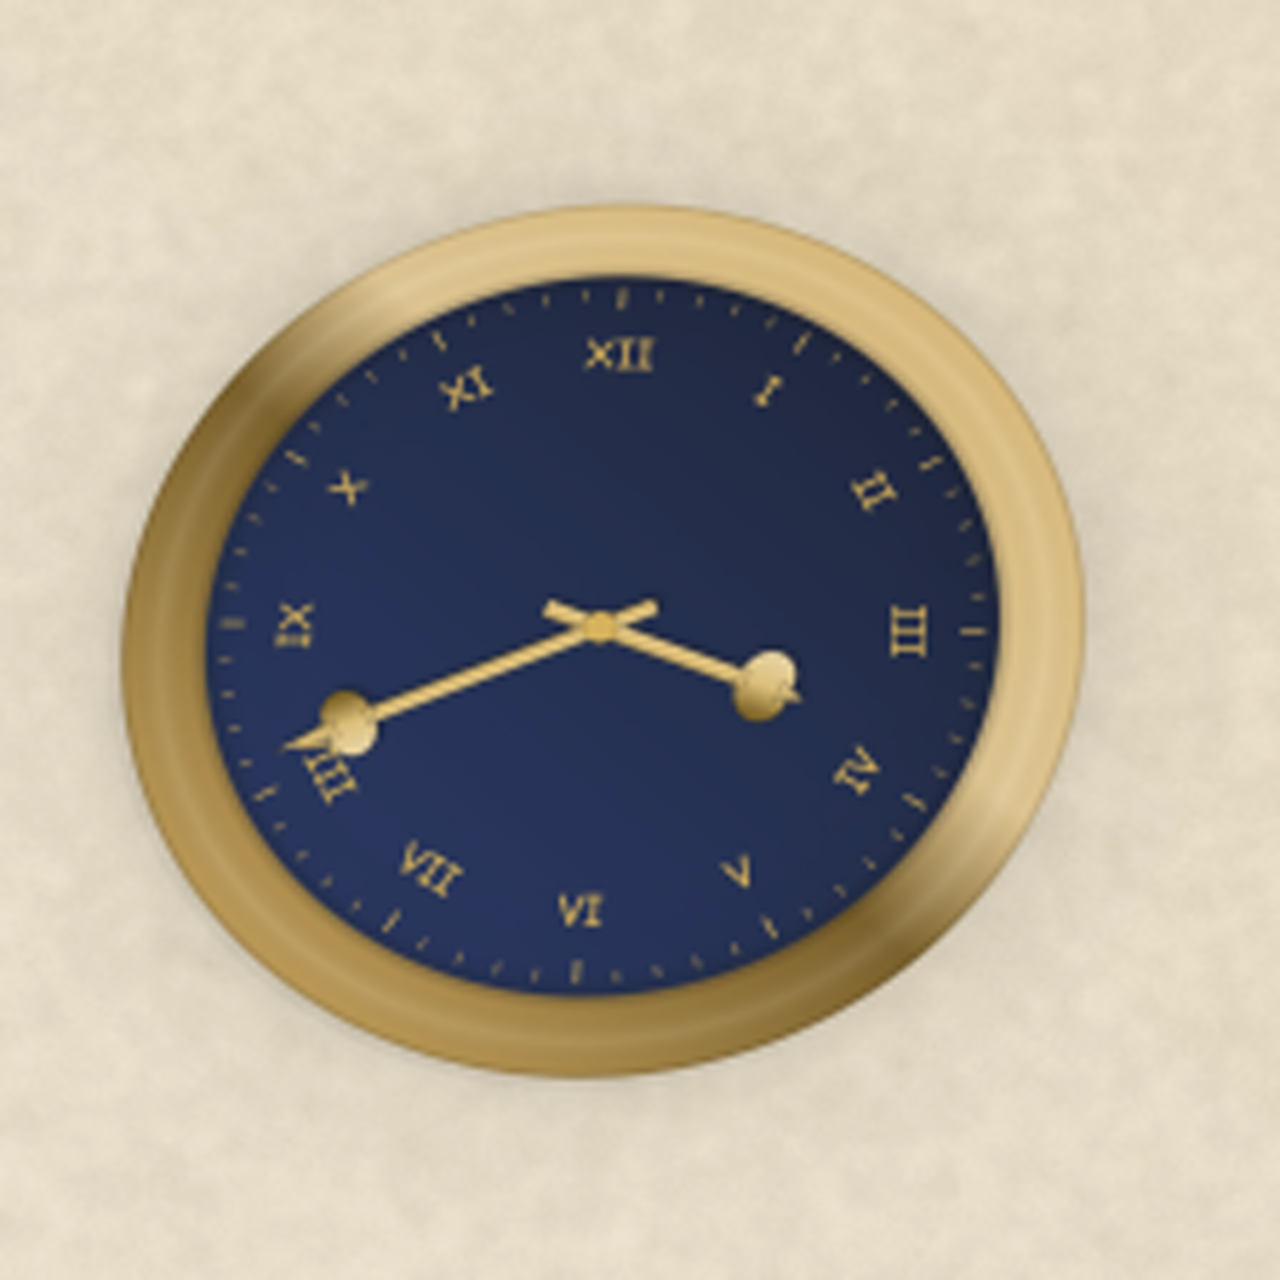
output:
3 h 41 min
